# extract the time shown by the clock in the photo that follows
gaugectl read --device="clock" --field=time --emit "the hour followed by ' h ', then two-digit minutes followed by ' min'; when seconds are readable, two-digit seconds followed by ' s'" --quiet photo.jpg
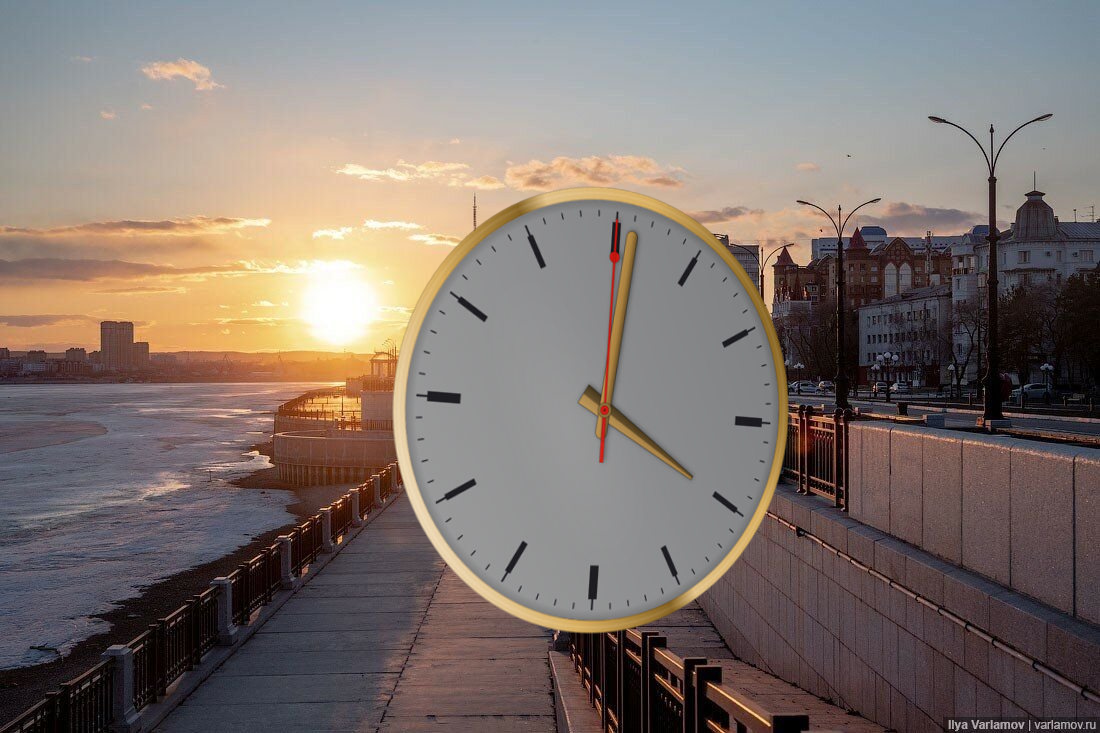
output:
4 h 01 min 00 s
